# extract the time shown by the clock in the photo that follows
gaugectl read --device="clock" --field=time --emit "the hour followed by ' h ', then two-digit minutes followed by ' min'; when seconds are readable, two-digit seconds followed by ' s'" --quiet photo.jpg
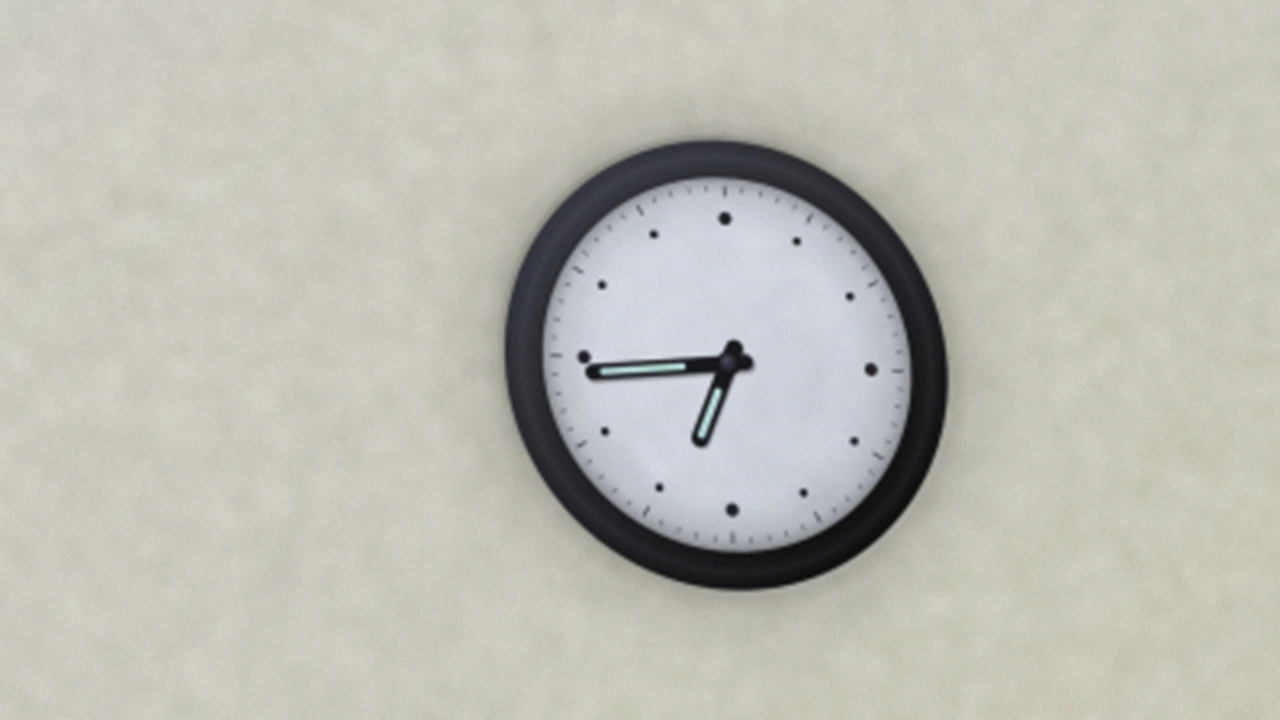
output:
6 h 44 min
